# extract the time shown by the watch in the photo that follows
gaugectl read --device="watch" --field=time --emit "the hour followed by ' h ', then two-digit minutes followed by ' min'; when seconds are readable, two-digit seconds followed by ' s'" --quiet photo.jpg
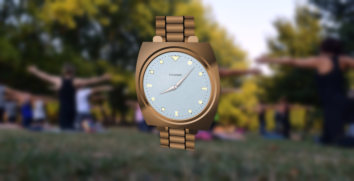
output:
8 h 07 min
